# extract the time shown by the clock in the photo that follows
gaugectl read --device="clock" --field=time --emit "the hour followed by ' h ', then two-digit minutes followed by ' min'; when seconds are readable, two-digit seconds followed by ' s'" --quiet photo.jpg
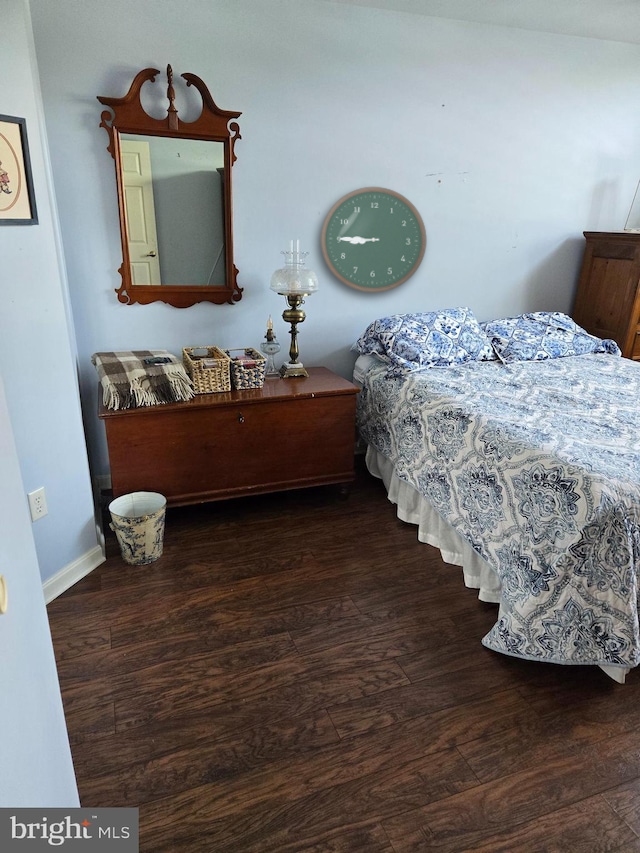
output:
8 h 45 min
